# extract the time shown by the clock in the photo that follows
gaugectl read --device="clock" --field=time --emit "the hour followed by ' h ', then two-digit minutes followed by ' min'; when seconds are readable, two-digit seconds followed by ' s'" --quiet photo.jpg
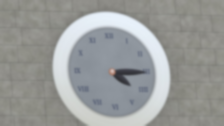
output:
4 h 15 min
